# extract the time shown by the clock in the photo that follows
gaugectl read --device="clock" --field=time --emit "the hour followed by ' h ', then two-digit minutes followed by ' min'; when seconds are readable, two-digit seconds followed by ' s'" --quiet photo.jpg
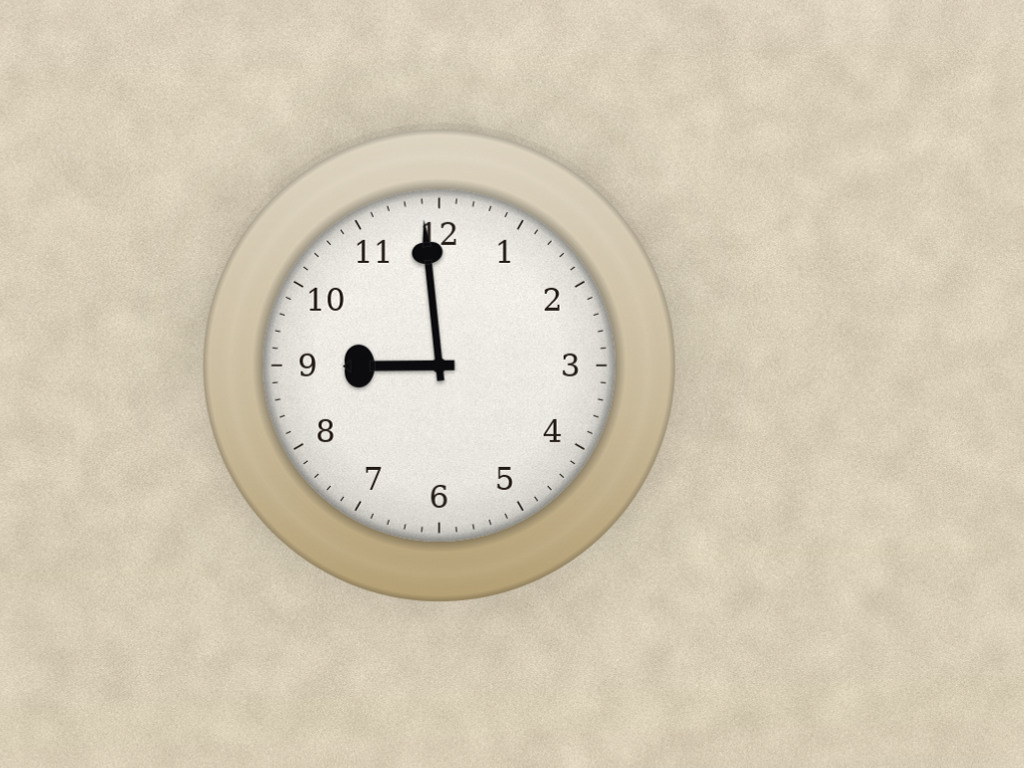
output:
8 h 59 min
